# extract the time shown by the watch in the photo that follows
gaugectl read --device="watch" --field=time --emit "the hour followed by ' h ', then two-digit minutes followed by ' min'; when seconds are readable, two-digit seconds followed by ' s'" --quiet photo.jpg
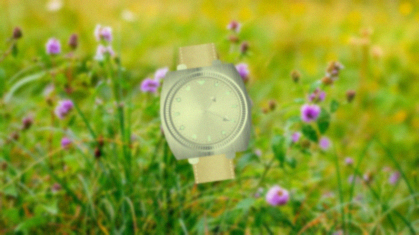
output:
1 h 20 min
